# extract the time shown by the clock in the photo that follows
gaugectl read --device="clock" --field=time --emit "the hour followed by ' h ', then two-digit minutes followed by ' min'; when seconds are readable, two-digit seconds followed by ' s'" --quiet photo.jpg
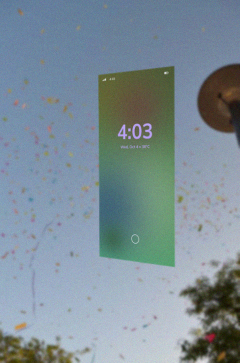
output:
4 h 03 min
